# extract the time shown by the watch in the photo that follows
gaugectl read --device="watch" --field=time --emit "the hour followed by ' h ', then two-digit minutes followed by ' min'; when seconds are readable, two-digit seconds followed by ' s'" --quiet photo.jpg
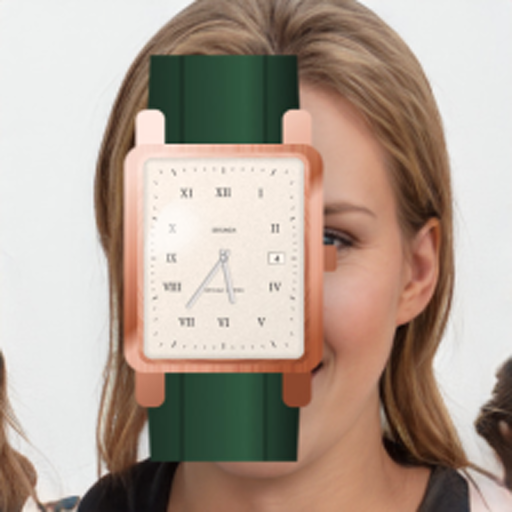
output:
5 h 36 min
